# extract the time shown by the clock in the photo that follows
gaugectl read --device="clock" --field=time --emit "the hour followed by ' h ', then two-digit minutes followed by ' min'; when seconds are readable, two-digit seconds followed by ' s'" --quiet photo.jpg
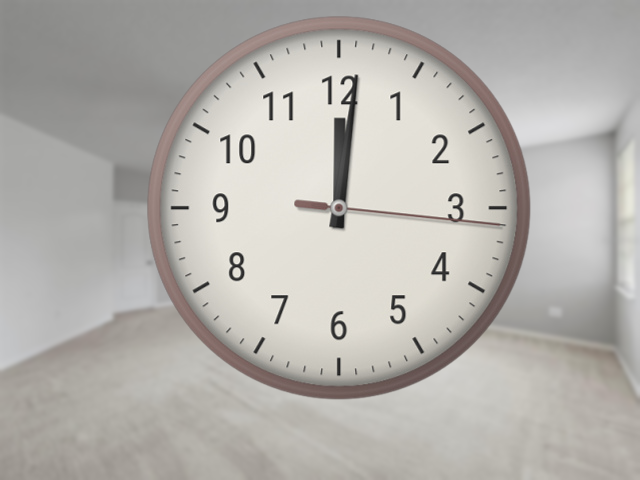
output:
12 h 01 min 16 s
